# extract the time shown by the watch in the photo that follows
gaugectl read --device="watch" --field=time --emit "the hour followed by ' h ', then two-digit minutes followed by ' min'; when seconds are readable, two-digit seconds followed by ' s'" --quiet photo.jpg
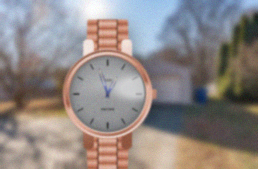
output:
12 h 57 min
